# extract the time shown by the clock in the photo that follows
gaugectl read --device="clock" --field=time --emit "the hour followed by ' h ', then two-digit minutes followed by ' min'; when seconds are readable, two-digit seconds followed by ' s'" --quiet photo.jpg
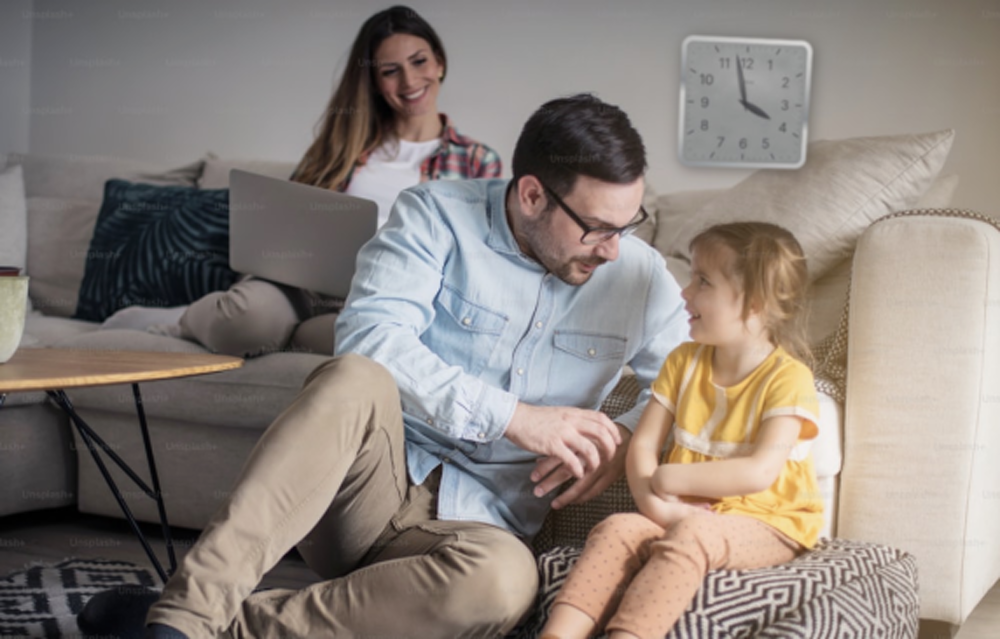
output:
3 h 58 min
